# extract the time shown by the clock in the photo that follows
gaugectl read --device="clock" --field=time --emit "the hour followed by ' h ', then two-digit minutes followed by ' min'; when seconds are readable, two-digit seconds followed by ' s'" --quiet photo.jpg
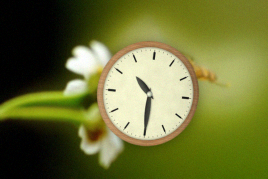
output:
10 h 30 min
